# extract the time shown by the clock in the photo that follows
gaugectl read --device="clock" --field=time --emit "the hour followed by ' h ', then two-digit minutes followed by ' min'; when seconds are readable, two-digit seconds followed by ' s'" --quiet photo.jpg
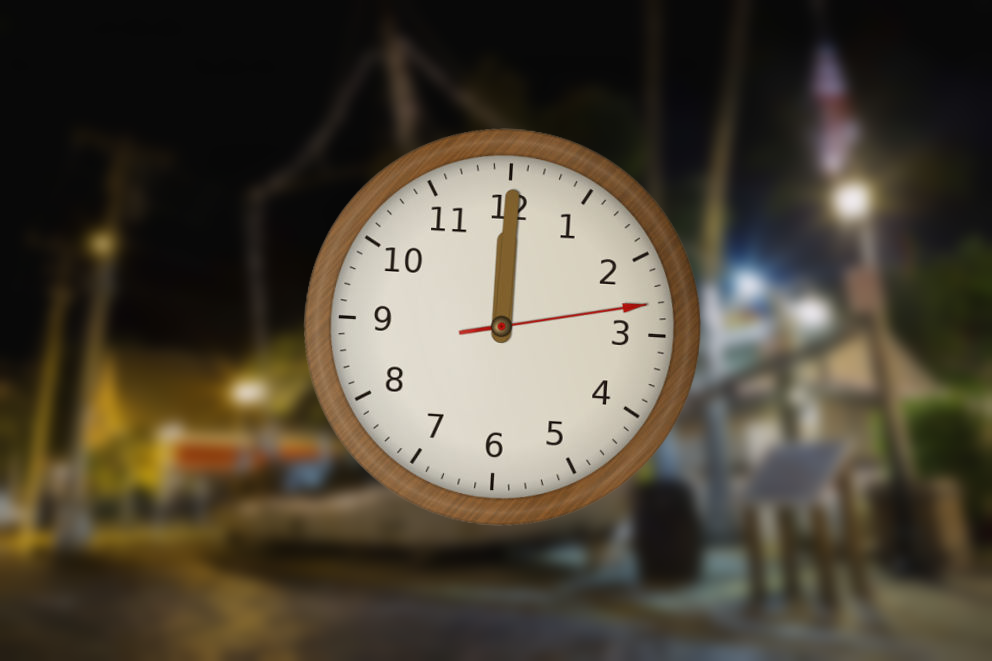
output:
12 h 00 min 13 s
